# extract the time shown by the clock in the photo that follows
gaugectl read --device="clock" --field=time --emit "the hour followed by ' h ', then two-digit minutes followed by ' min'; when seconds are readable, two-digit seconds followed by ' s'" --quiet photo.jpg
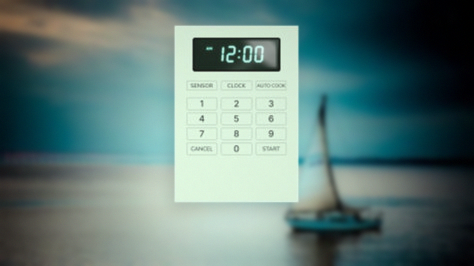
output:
12 h 00 min
